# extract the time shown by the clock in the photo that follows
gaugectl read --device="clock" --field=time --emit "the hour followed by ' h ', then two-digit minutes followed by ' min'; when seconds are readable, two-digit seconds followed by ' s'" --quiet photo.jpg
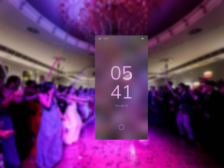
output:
5 h 41 min
